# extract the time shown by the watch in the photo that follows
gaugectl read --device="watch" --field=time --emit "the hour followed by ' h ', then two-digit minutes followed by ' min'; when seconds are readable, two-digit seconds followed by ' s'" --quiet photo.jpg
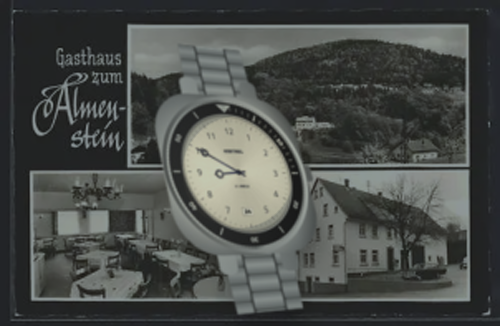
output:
8 h 50 min
